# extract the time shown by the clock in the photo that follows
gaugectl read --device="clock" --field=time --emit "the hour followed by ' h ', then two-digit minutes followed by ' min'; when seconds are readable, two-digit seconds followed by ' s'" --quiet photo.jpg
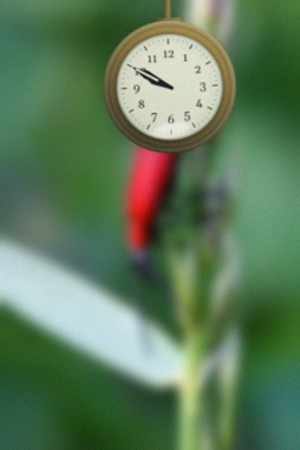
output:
9 h 50 min
